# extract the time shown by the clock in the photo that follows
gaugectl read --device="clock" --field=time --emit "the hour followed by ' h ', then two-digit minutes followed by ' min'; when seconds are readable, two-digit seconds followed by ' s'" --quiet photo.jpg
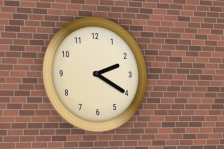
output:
2 h 20 min
